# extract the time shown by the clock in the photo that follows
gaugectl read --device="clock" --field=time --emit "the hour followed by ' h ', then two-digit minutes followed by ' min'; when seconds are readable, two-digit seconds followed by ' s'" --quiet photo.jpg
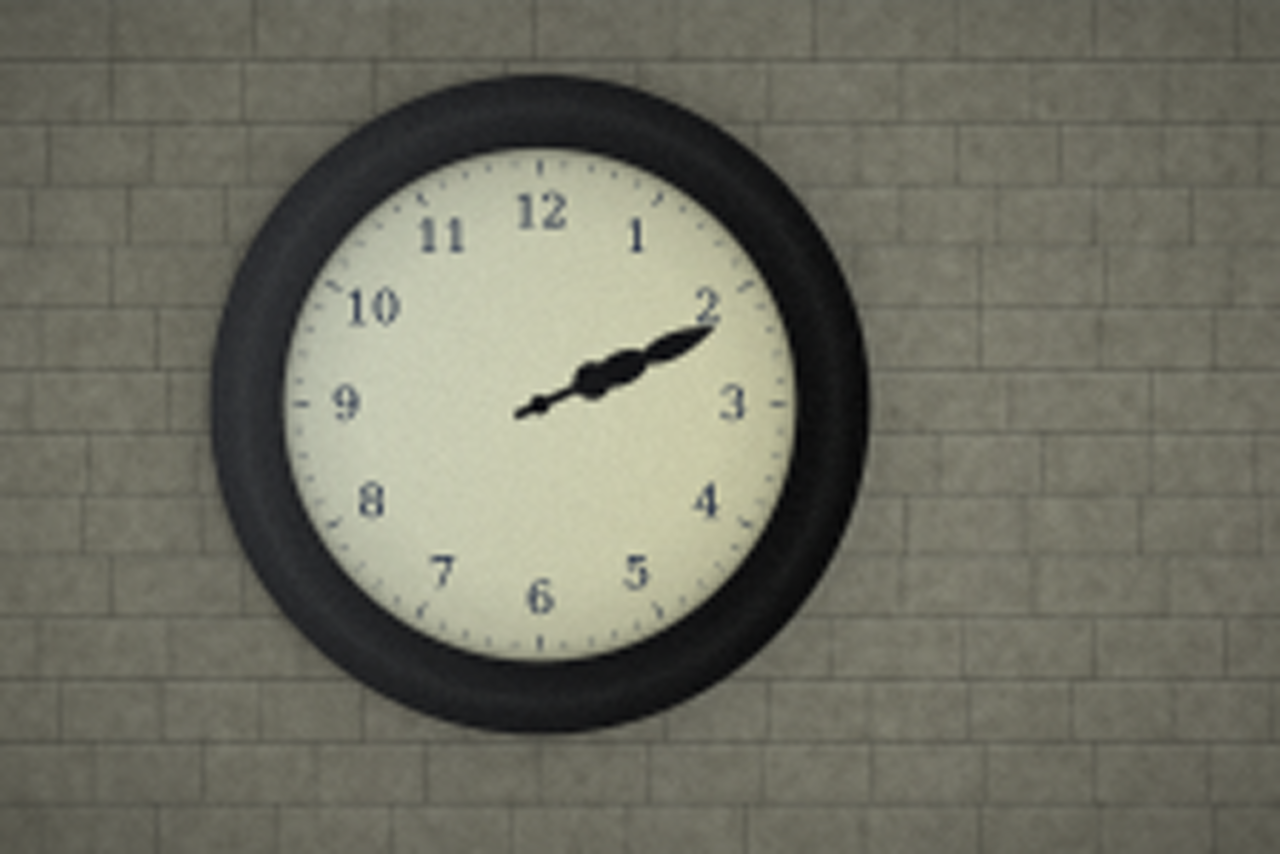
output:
2 h 11 min
